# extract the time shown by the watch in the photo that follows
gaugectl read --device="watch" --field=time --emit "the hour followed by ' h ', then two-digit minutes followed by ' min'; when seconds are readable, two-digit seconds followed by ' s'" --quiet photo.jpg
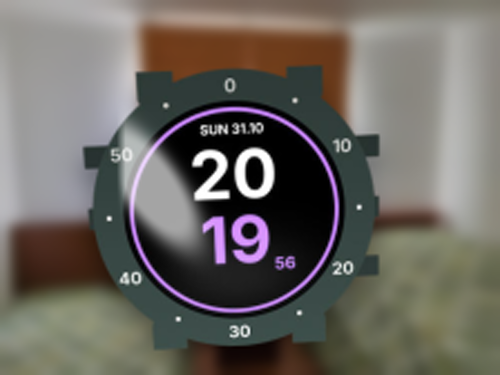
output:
20 h 19 min 56 s
